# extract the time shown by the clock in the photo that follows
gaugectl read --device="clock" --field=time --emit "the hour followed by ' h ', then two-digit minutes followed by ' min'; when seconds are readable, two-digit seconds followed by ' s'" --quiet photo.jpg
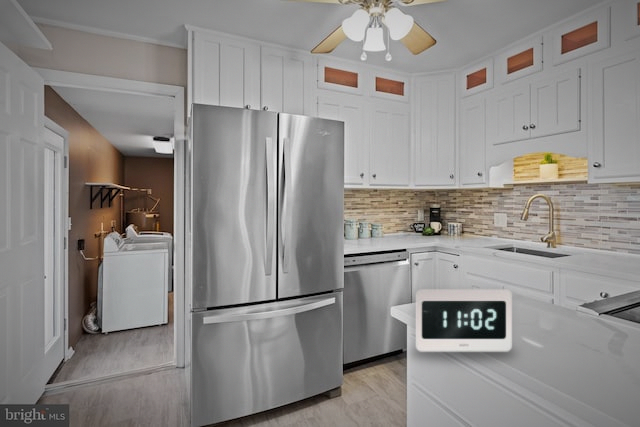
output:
11 h 02 min
